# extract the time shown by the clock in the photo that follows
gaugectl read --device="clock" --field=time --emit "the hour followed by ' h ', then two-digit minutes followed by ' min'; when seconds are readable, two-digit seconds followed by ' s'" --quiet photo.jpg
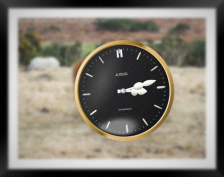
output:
3 h 13 min
